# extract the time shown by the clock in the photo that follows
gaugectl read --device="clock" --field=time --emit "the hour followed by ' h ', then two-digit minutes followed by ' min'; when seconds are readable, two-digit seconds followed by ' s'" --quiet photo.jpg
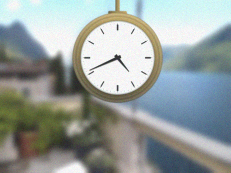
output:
4 h 41 min
